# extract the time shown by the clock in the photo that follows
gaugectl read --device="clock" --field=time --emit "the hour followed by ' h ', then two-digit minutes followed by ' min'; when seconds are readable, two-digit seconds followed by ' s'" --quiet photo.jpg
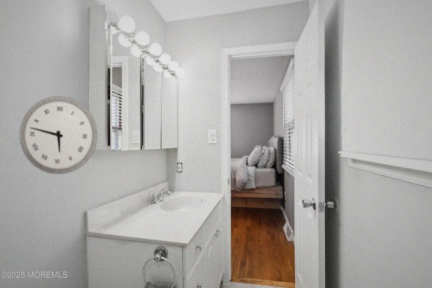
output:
5 h 47 min
